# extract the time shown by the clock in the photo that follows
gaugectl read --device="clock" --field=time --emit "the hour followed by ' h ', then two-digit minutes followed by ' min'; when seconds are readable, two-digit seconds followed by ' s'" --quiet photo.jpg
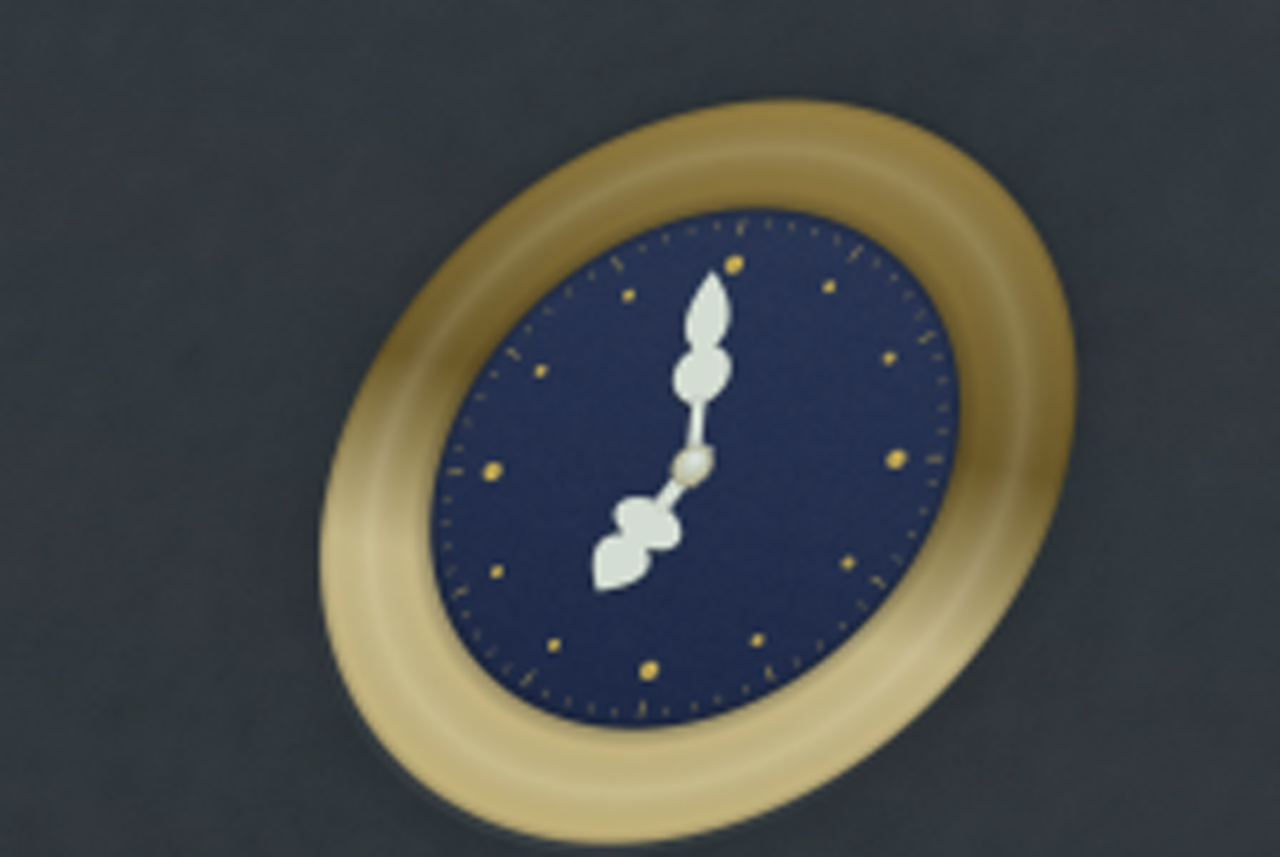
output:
6 h 59 min
